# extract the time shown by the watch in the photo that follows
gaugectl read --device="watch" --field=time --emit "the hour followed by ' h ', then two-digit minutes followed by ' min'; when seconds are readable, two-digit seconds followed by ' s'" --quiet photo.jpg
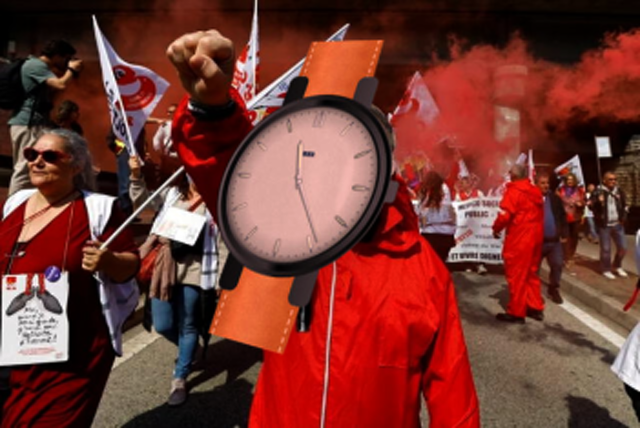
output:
11 h 24 min
